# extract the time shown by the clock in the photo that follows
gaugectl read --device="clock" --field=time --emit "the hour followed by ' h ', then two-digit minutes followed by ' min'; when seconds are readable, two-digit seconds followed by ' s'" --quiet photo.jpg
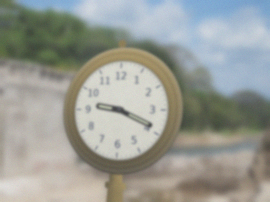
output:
9 h 19 min
